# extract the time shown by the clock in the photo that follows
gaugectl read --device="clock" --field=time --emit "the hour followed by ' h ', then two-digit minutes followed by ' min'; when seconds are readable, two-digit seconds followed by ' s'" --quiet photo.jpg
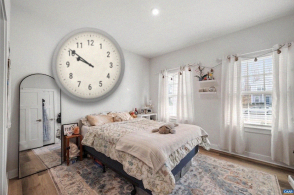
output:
9 h 51 min
